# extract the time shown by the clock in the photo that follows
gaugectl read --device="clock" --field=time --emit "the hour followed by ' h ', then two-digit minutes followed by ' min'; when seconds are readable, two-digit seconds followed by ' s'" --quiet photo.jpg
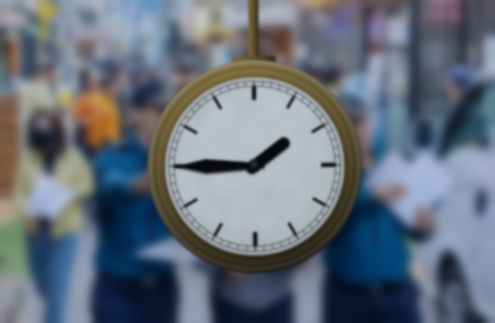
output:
1 h 45 min
